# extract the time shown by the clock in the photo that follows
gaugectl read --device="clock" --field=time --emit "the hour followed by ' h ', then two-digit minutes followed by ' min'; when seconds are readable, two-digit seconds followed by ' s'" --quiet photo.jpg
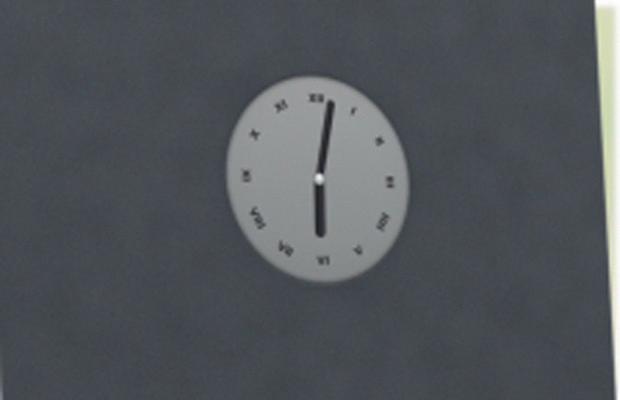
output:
6 h 02 min
